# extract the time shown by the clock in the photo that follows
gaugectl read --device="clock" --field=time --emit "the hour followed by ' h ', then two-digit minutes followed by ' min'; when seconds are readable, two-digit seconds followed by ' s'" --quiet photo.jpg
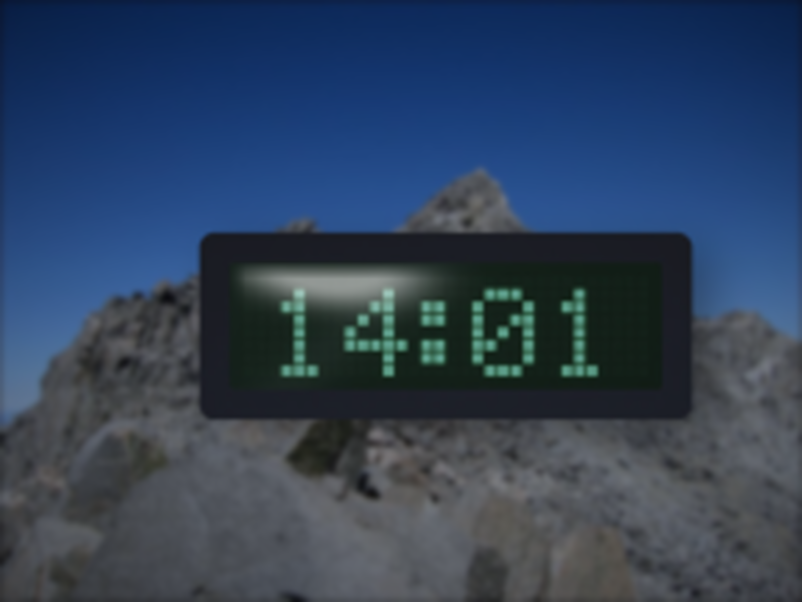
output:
14 h 01 min
